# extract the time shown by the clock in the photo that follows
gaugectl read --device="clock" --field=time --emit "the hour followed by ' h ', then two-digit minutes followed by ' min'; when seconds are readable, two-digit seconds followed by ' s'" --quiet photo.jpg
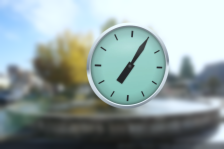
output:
7 h 05 min
